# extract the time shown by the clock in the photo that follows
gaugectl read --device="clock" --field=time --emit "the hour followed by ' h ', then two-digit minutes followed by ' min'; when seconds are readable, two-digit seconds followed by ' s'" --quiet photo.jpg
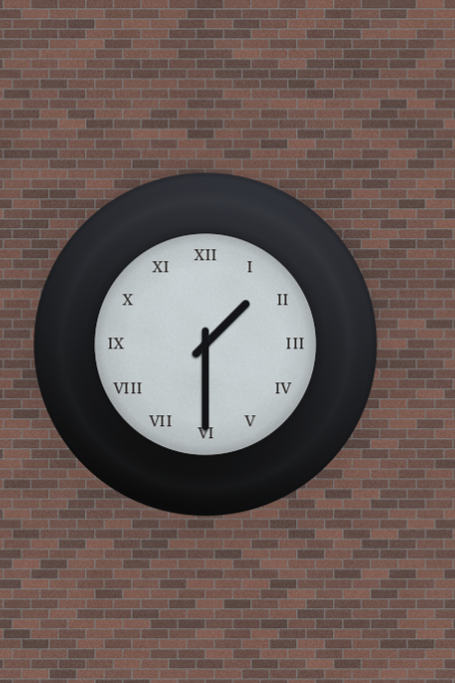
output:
1 h 30 min
